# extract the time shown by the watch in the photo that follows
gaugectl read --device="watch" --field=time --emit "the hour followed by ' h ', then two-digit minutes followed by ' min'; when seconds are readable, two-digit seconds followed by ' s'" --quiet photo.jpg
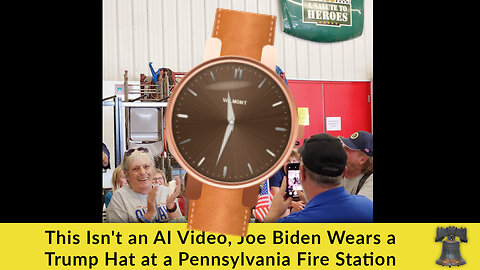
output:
11 h 32 min
